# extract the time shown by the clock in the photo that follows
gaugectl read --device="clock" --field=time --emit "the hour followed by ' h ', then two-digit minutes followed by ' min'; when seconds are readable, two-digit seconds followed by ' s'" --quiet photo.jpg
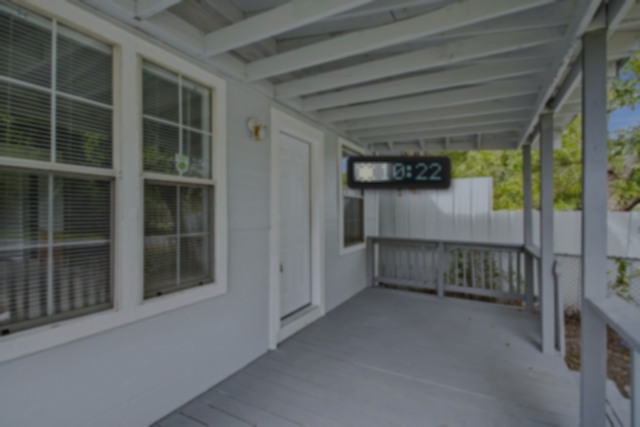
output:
10 h 22 min
